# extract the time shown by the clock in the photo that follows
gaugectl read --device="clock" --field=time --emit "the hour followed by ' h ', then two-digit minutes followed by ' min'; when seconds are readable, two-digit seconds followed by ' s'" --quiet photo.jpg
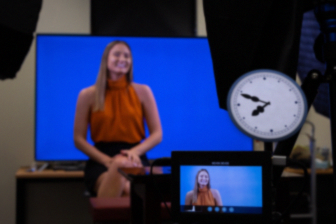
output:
7 h 49 min
